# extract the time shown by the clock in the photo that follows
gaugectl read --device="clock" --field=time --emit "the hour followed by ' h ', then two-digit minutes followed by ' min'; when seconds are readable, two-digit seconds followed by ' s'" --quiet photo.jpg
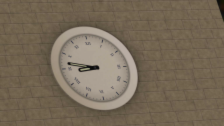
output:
8 h 47 min
